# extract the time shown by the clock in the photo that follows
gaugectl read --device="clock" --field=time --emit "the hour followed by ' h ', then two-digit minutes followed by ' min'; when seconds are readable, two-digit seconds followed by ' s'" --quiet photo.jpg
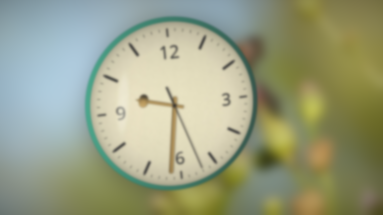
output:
9 h 31 min 27 s
